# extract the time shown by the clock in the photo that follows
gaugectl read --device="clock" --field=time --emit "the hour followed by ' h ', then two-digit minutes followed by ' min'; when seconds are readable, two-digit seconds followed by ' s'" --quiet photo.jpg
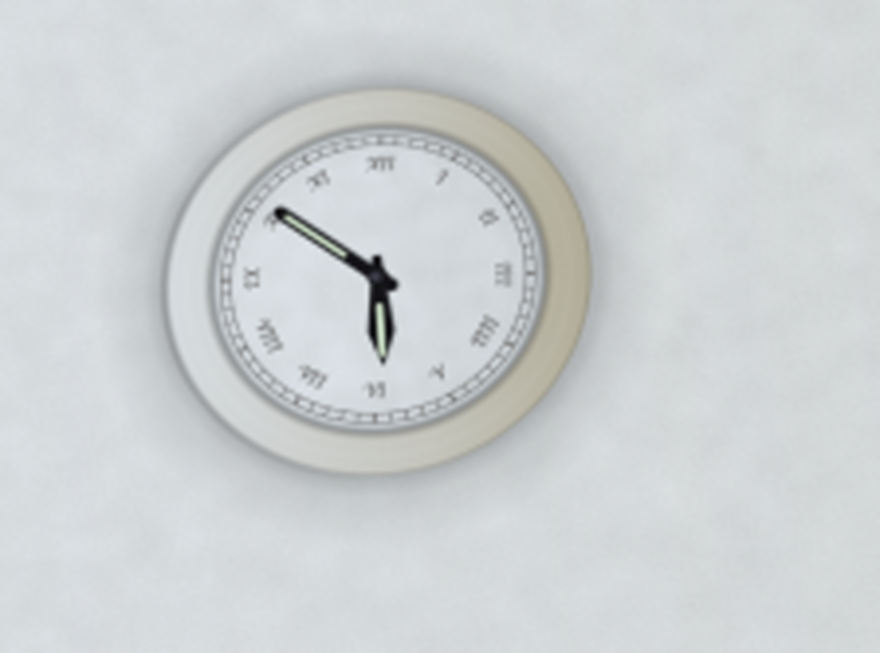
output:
5 h 51 min
